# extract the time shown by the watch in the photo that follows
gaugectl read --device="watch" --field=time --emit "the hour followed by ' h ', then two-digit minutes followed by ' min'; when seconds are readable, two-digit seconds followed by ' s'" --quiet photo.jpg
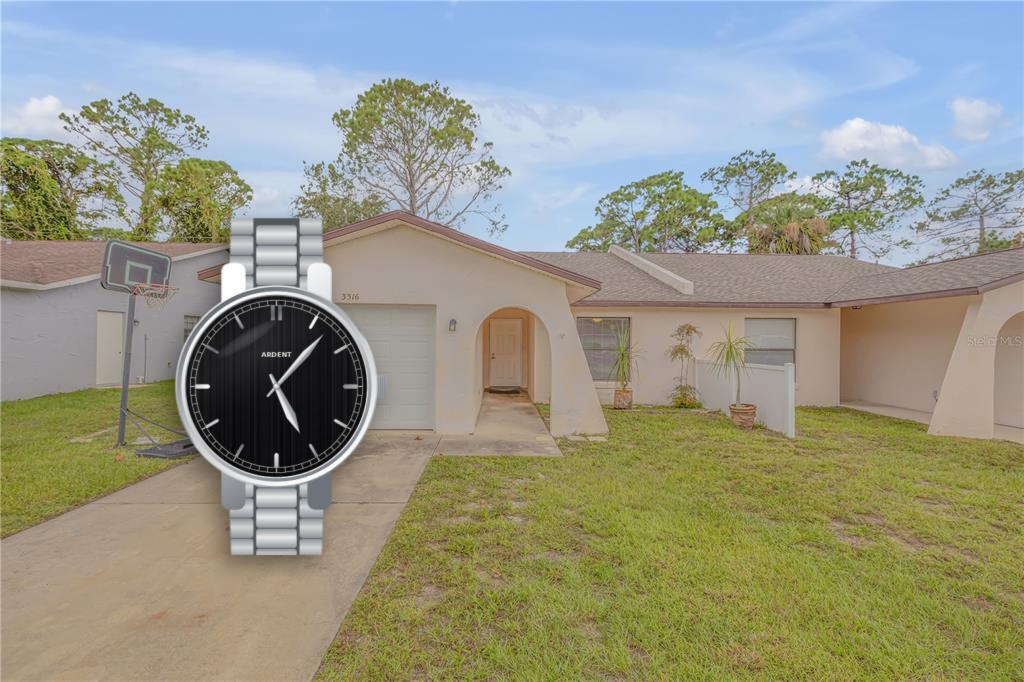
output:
5 h 07 min
